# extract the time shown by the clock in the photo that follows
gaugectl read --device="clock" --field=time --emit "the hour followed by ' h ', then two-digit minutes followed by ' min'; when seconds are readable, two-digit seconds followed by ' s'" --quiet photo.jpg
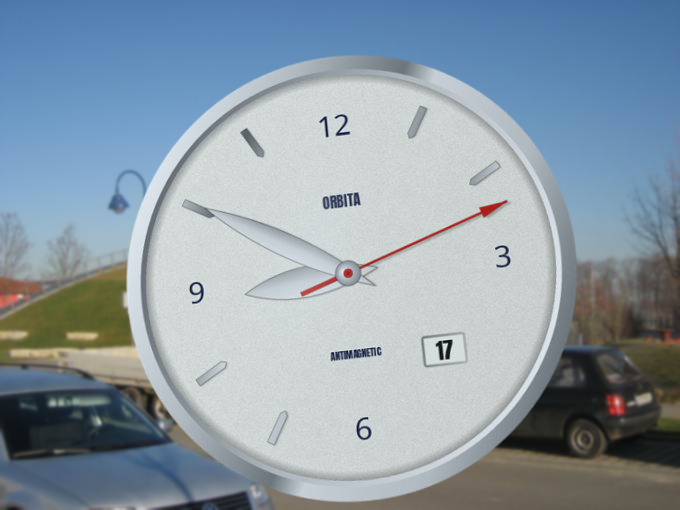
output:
8 h 50 min 12 s
